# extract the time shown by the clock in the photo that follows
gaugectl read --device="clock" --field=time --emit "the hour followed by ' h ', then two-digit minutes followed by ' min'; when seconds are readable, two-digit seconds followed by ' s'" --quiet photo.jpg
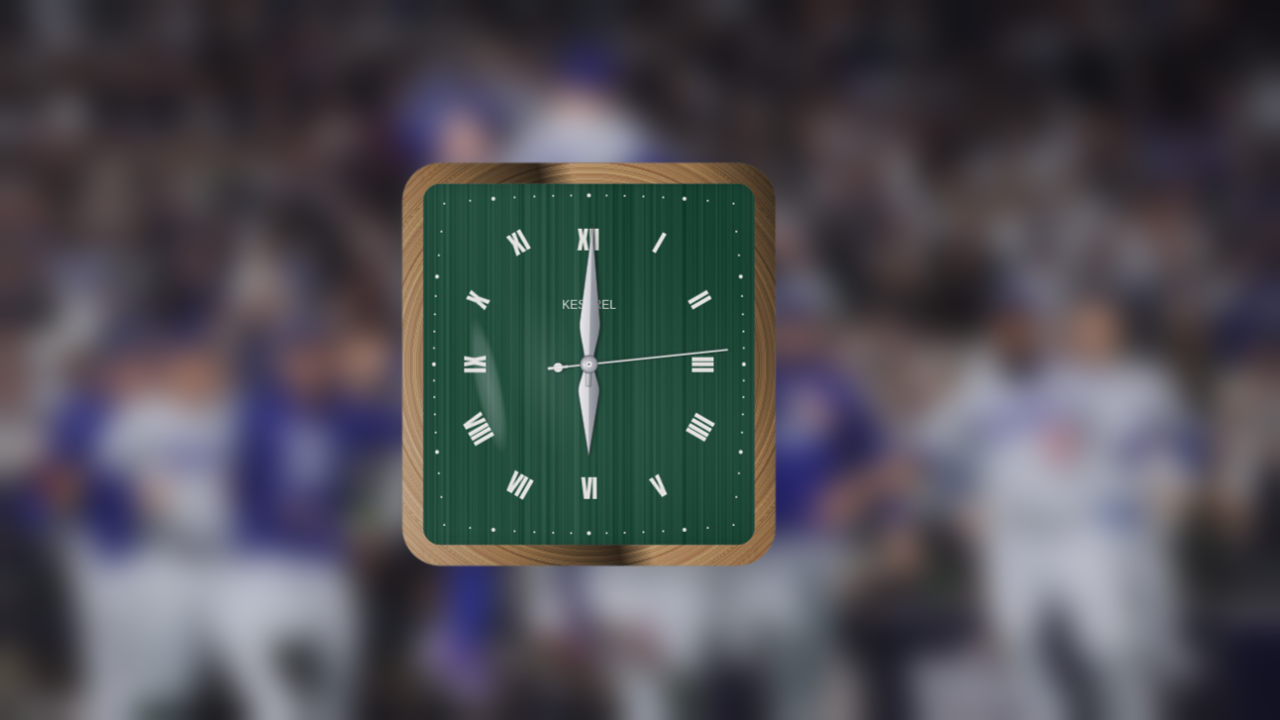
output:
6 h 00 min 14 s
